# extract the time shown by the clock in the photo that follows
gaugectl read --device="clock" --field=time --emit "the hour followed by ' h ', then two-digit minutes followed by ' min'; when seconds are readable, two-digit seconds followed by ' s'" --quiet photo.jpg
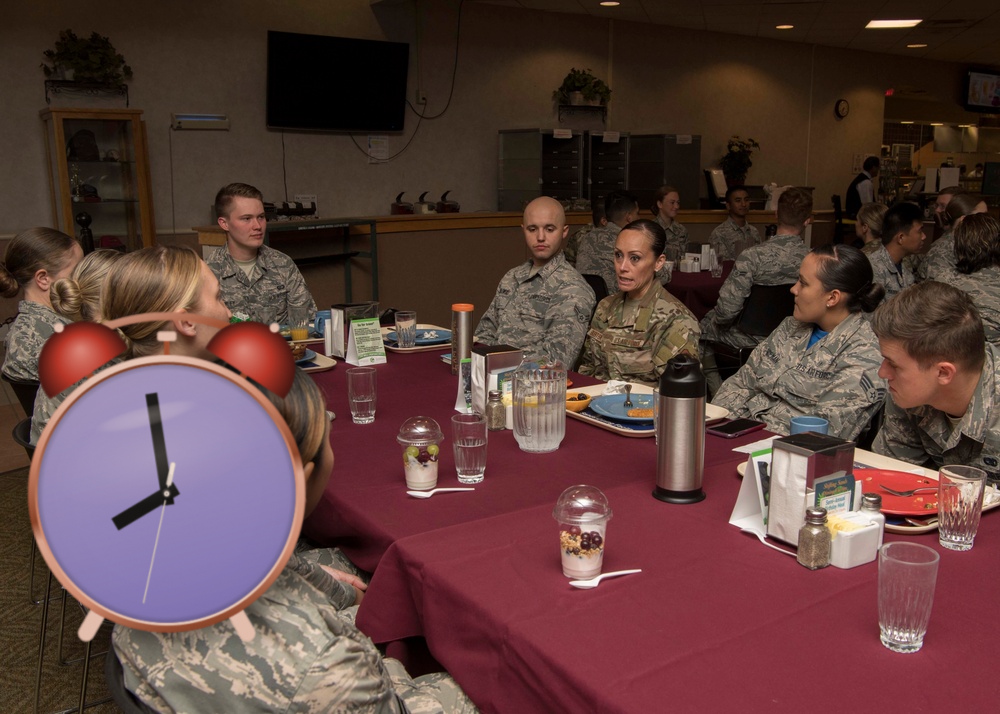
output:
7 h 58 min 32 s
